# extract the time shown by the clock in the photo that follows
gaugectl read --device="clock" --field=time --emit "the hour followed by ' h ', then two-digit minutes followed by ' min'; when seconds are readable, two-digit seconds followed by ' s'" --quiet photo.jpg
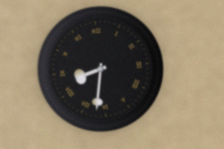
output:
8 h 32 min
